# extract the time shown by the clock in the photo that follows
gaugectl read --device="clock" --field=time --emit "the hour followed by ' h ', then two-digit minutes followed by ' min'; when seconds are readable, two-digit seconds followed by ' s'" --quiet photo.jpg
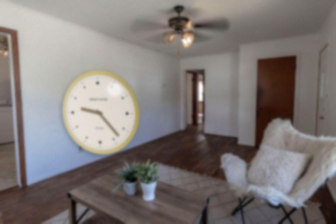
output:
9 h 23 min
